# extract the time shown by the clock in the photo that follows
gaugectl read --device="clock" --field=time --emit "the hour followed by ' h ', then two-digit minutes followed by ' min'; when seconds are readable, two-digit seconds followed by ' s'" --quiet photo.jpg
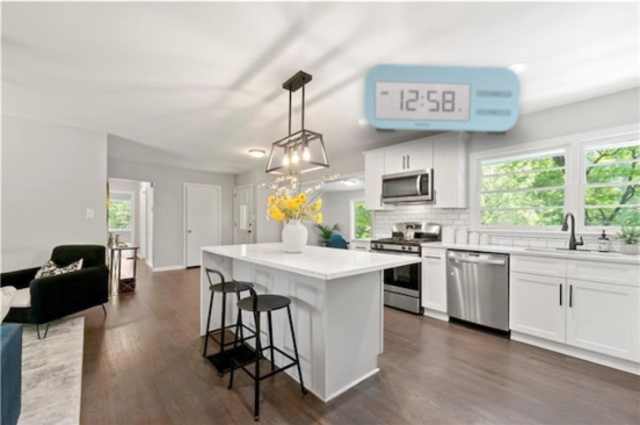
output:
12 h 58 min
